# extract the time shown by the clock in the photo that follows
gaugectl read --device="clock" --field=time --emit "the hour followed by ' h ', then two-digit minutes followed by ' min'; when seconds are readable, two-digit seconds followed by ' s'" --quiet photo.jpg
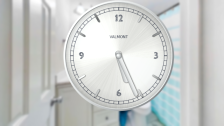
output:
5 h 26 min
